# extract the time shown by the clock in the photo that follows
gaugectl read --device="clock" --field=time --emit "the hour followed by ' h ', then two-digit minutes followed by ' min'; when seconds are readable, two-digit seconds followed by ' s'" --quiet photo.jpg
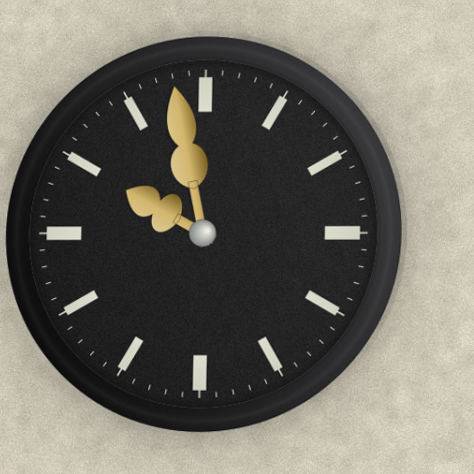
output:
9 h 58 min
